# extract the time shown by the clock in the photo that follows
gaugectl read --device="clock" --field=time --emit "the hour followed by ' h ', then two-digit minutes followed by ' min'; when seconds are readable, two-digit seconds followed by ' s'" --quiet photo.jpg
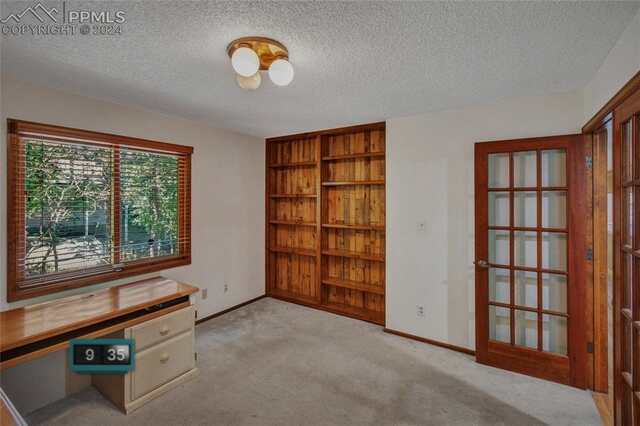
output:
9 h 35 min
